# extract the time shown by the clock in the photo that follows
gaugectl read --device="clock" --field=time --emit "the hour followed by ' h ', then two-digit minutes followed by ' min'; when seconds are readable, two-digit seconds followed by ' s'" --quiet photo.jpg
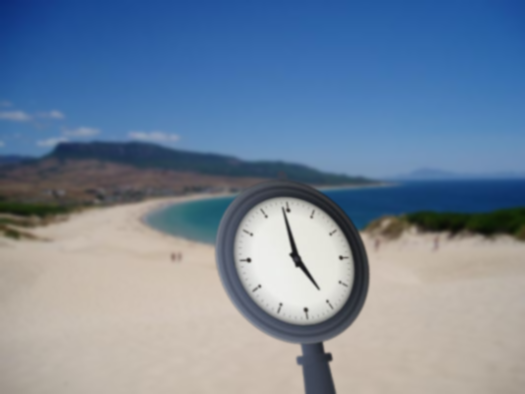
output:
4 h 59 min
